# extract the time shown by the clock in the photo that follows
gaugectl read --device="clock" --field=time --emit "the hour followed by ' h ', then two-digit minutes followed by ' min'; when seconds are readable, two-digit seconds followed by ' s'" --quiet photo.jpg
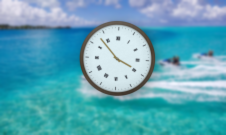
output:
3 h 53 min
